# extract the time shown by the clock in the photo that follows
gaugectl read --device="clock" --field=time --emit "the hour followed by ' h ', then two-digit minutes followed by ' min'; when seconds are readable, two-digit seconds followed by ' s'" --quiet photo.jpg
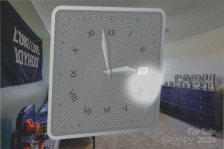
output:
2 h 58 min
